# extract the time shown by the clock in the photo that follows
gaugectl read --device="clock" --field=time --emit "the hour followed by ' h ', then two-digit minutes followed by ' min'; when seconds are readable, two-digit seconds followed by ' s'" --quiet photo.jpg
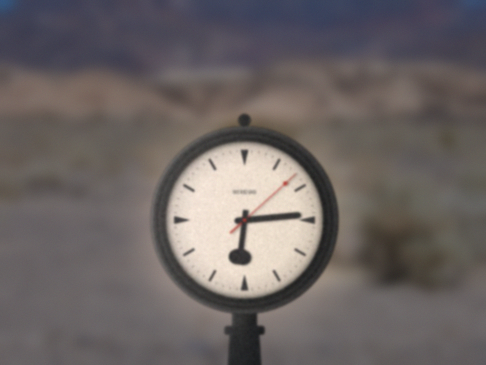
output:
6 h 14 min 08 s
